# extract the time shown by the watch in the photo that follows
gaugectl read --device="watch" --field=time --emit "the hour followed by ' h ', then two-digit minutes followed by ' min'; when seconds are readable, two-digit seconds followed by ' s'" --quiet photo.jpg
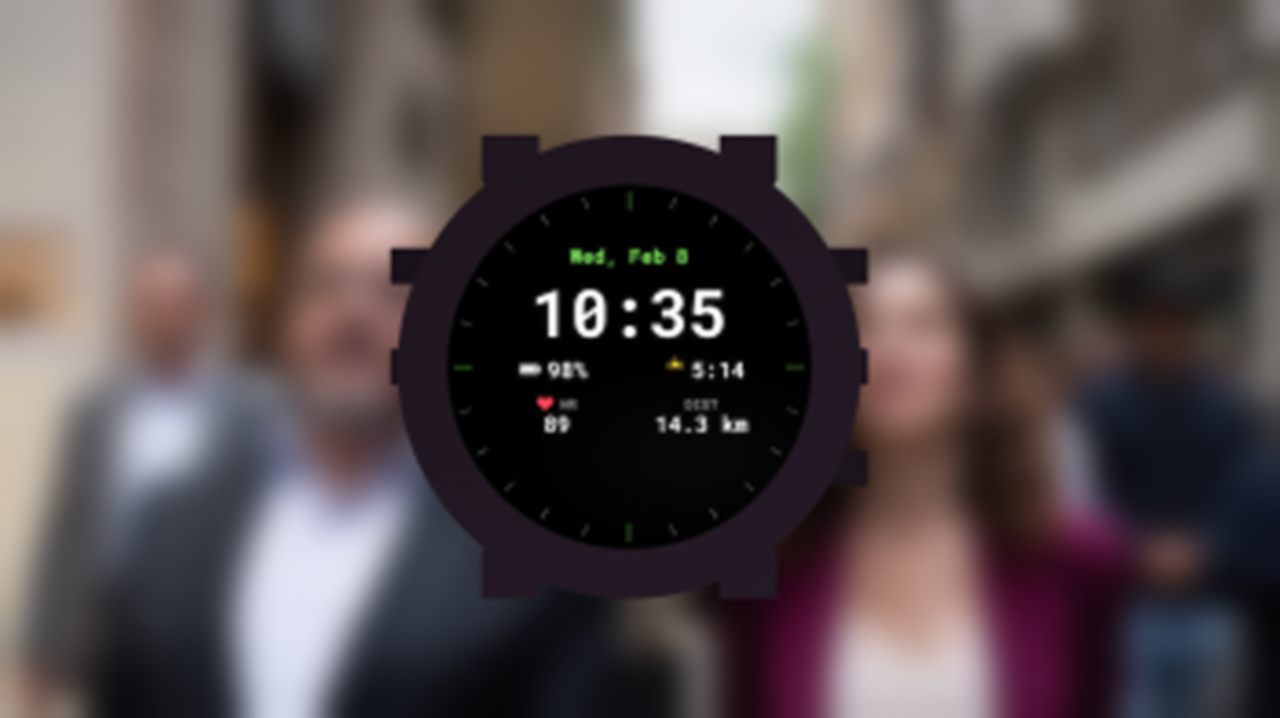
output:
10 h 35 min
